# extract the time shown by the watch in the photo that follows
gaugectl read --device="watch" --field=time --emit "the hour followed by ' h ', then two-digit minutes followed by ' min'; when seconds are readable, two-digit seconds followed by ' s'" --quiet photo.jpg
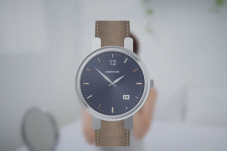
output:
1 h 52 min
